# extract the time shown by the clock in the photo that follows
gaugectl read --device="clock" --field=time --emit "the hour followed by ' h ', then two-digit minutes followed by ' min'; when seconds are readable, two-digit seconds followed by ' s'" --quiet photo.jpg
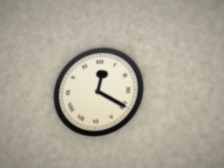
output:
12 h 20 min
